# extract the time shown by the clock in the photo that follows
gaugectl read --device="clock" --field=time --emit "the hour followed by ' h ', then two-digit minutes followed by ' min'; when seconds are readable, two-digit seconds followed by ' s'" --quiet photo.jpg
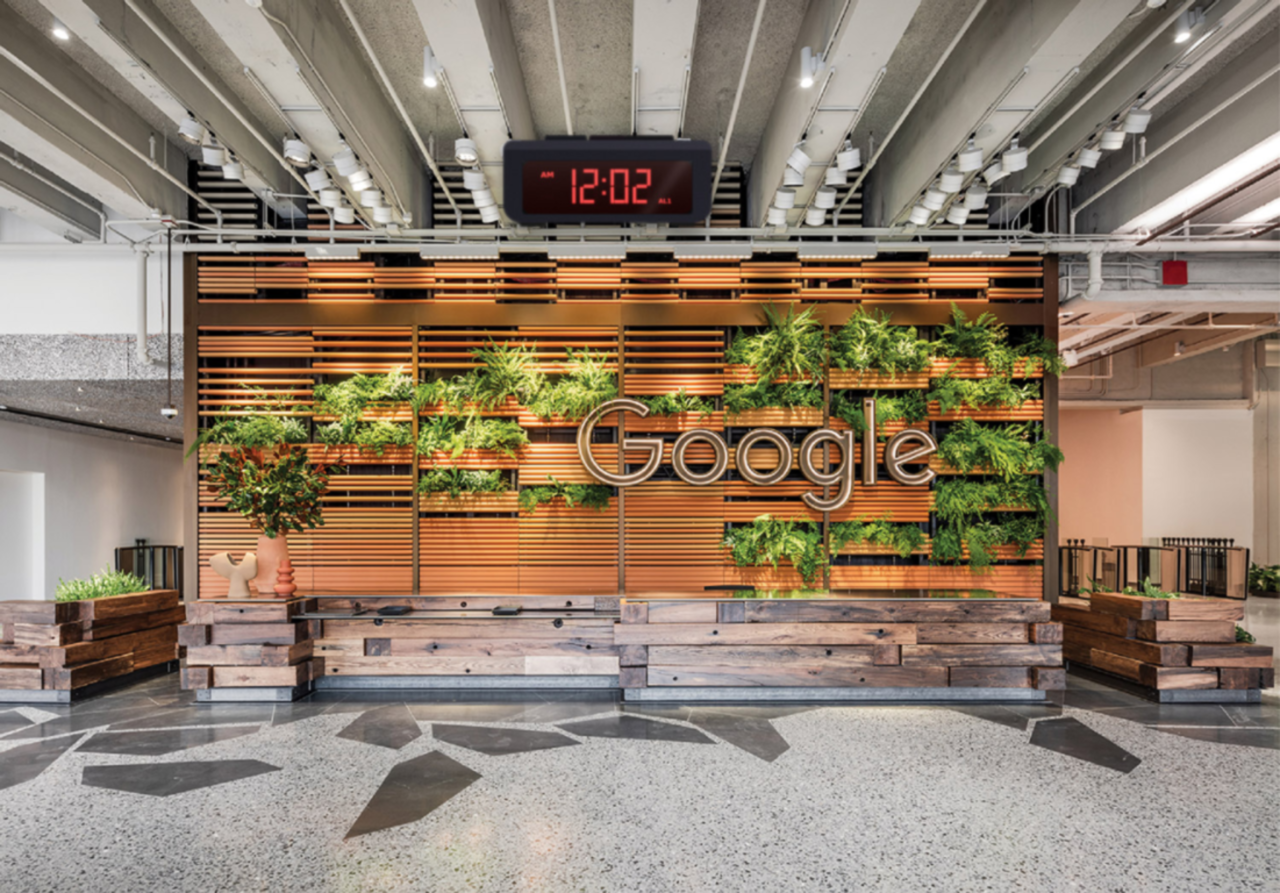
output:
12 h 02 min
